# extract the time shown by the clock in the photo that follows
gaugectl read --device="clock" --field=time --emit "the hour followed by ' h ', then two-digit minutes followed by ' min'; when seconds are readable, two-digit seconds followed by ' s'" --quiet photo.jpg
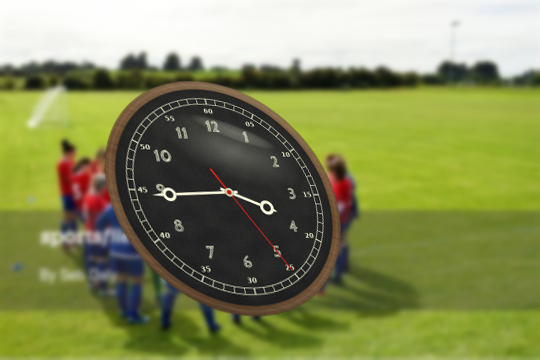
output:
3 h 44 min 25 s
